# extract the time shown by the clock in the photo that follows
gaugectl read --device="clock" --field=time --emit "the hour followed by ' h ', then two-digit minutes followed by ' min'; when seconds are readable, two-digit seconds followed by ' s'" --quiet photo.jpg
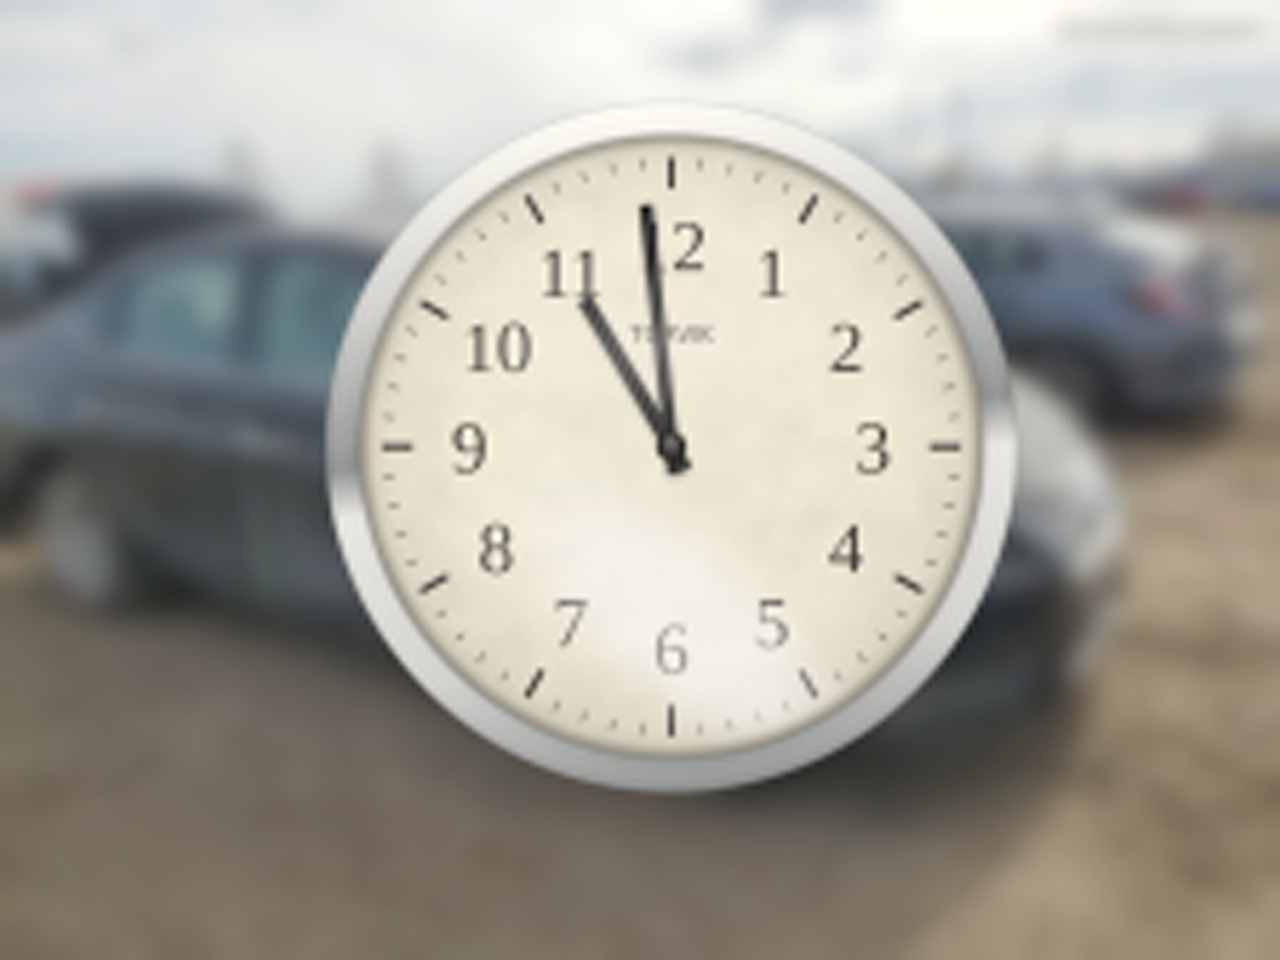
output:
10 h 59 min
